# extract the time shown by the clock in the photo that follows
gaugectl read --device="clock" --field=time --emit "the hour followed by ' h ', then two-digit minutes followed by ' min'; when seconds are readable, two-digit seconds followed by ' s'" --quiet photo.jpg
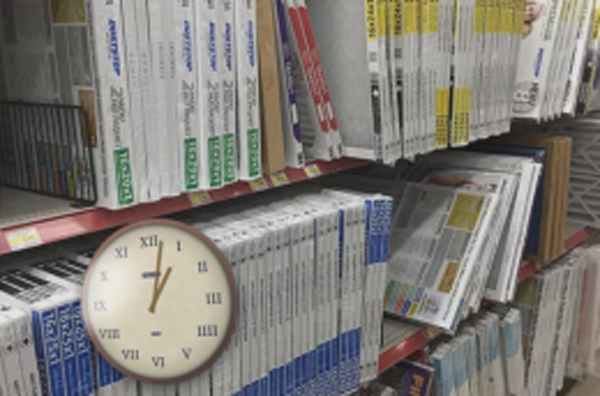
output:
1 h 02 min
